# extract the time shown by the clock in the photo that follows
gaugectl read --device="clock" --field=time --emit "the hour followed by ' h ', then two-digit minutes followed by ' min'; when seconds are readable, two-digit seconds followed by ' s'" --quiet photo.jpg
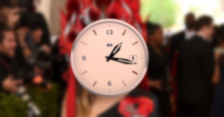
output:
1 h 17 min
